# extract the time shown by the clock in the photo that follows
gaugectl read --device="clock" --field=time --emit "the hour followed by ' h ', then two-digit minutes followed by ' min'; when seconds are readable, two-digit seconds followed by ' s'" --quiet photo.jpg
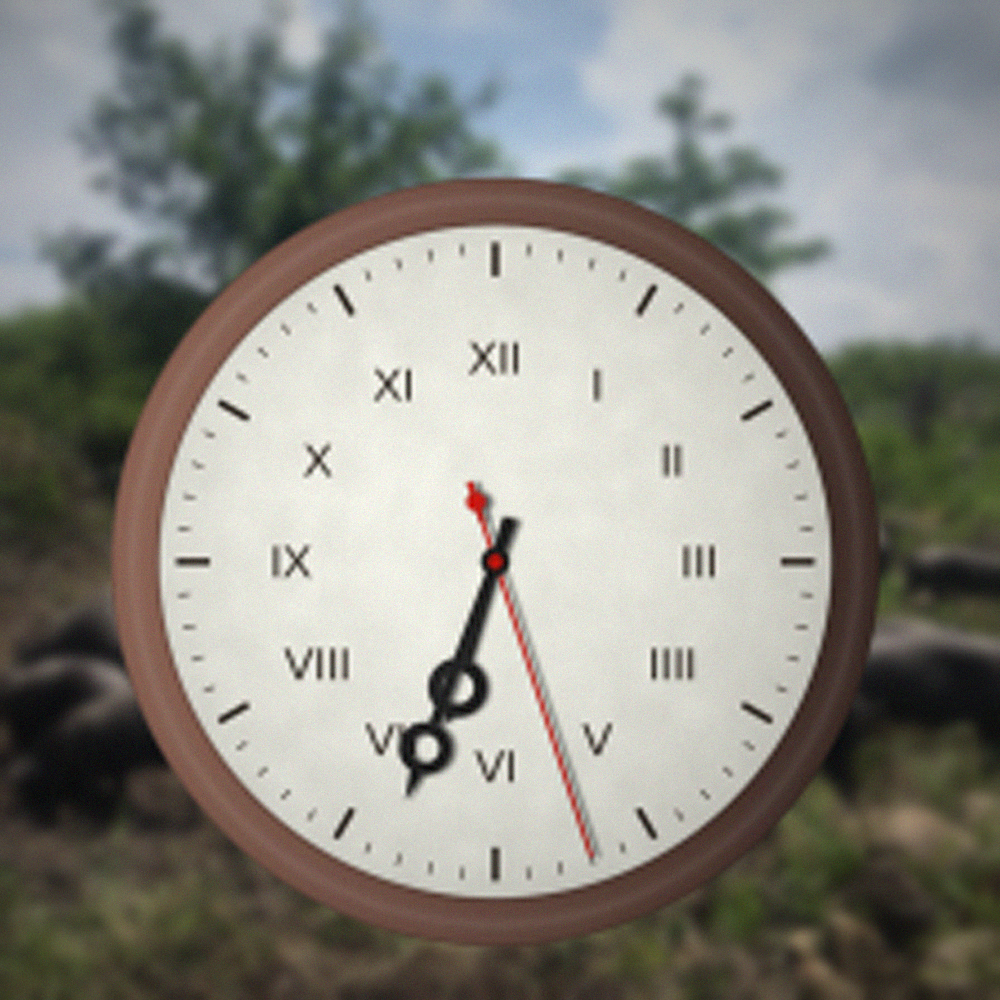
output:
6 h 33 min 27 s
